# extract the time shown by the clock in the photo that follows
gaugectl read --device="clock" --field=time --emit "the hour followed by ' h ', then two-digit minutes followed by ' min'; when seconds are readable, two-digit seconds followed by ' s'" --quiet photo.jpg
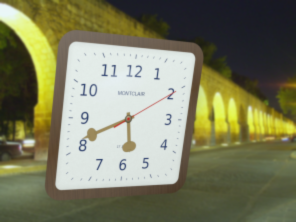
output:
5 h 41 min 10 s
